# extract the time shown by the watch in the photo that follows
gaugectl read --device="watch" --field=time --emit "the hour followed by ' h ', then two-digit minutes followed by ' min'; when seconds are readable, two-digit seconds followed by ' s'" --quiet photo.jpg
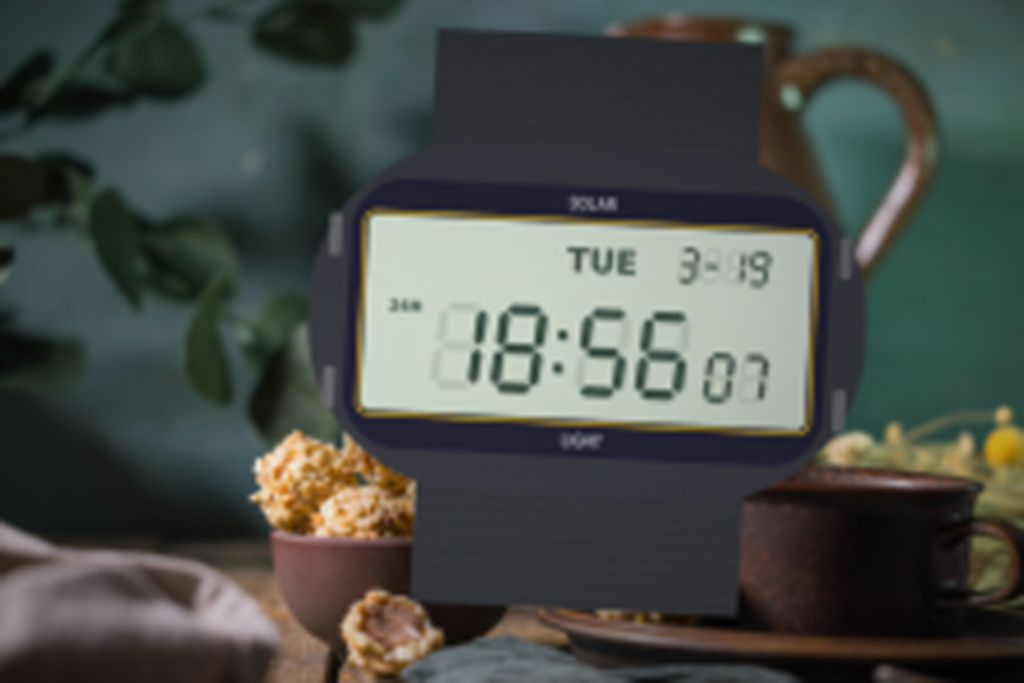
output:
18 h 56 min 07 s
